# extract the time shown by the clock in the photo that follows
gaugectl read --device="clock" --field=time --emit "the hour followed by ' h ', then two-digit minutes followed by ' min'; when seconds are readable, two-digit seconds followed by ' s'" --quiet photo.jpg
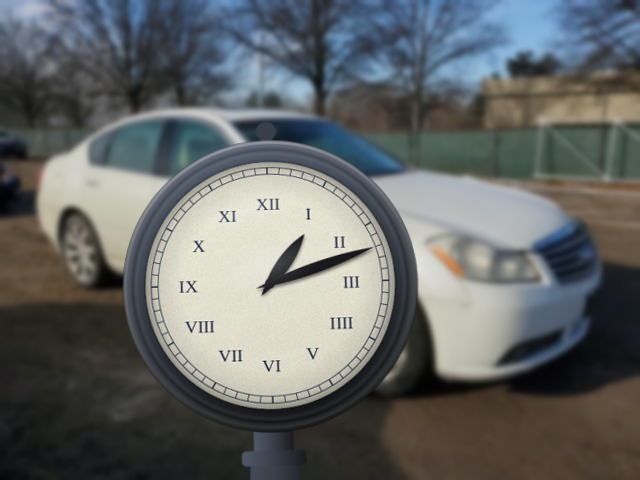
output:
1 h 12 min
